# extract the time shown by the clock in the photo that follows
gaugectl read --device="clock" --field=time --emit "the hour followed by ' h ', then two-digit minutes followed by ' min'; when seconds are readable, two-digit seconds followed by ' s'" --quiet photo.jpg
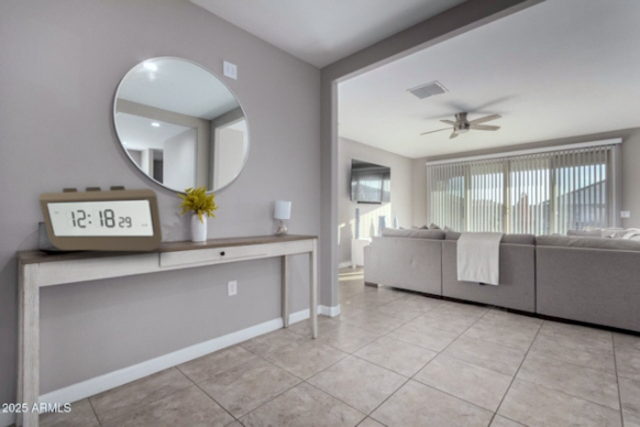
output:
12 h 18 min 29 s
